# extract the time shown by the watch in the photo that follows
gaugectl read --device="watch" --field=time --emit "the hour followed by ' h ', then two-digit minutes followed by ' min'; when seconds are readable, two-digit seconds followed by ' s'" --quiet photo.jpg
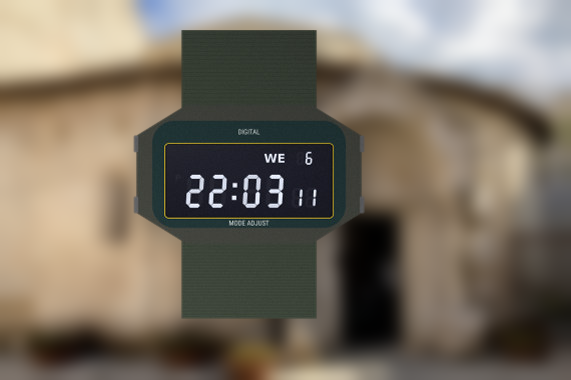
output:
22 h 03 min 11 s
